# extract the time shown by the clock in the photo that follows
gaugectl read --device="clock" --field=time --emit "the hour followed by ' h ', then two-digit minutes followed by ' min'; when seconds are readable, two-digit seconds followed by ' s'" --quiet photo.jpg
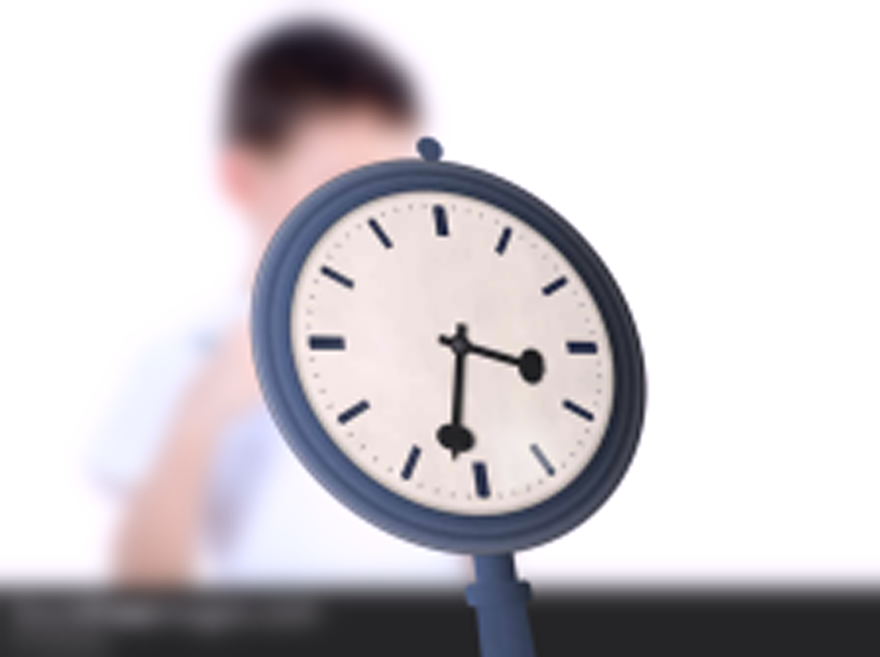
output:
3 h 32 min
